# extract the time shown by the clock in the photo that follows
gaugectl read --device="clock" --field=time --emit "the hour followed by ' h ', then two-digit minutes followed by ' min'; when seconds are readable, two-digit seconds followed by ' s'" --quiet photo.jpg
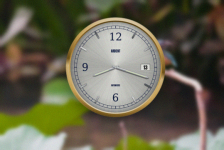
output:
8 h 18 min
